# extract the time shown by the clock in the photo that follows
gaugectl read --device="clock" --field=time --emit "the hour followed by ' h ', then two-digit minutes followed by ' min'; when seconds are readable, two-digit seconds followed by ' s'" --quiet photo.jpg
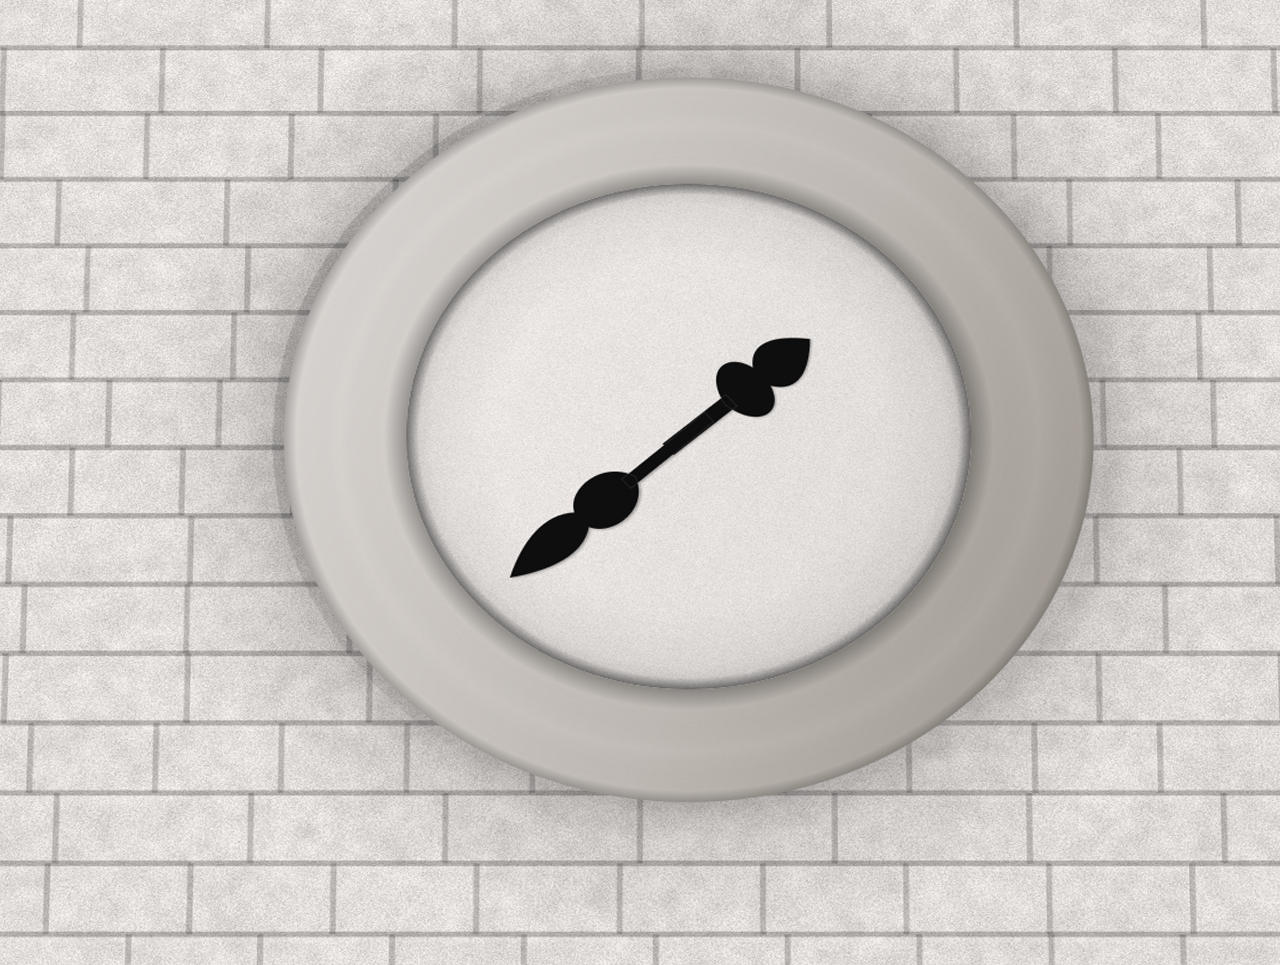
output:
1 h 38 min
